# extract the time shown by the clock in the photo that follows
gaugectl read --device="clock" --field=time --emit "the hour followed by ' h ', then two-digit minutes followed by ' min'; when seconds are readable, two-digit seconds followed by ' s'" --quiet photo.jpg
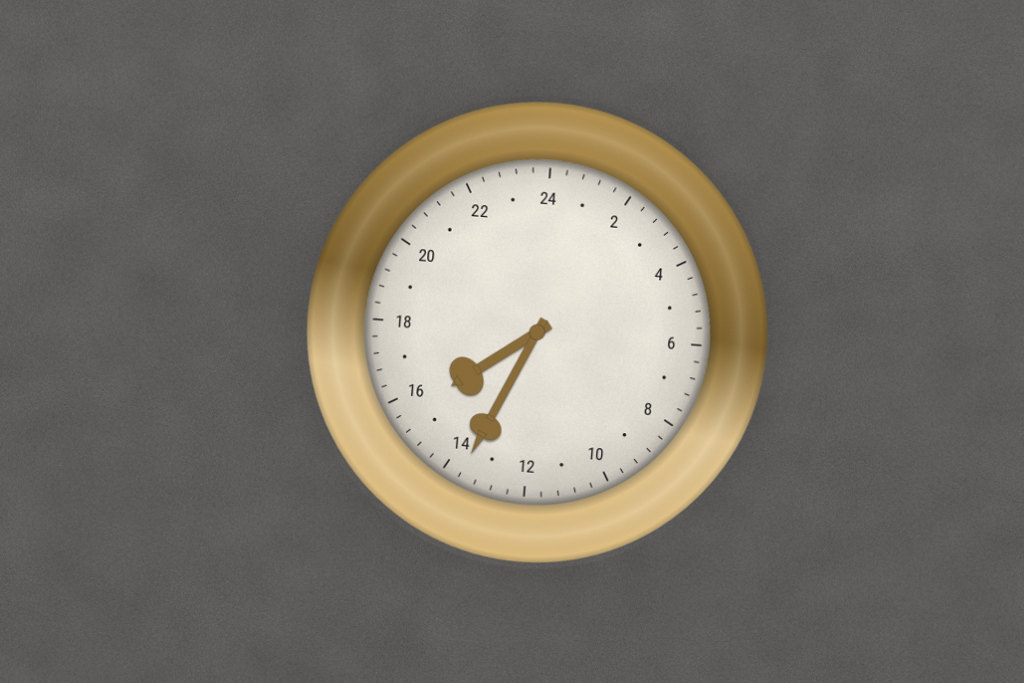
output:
15 h 34 min
